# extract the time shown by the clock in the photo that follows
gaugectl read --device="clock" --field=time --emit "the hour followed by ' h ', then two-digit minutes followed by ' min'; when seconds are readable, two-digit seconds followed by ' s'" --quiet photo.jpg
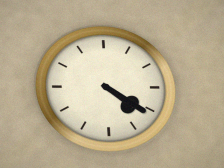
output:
4 h 21 min
